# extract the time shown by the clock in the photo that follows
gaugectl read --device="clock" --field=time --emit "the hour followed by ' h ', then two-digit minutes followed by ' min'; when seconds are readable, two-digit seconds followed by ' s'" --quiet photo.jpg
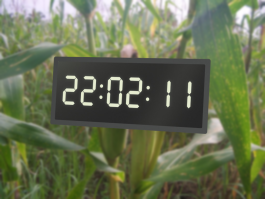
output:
22 h 02 min 11 s
